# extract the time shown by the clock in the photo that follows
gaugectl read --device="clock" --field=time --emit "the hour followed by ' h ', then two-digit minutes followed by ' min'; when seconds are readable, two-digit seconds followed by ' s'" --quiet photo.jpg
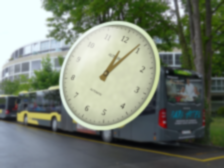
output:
12 h 04 min
